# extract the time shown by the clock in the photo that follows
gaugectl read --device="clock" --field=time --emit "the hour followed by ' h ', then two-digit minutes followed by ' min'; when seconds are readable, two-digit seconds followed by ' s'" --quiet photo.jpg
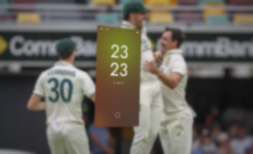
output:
23 h 23 min
